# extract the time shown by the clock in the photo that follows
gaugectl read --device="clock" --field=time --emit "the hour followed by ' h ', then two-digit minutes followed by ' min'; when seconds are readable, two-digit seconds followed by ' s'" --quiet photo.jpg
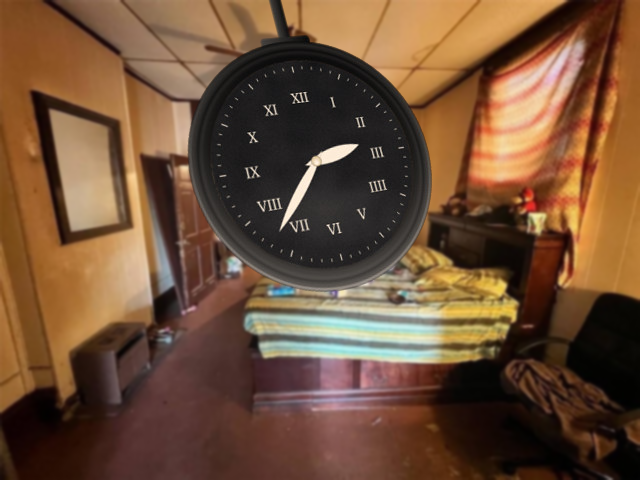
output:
2 h 37 min
